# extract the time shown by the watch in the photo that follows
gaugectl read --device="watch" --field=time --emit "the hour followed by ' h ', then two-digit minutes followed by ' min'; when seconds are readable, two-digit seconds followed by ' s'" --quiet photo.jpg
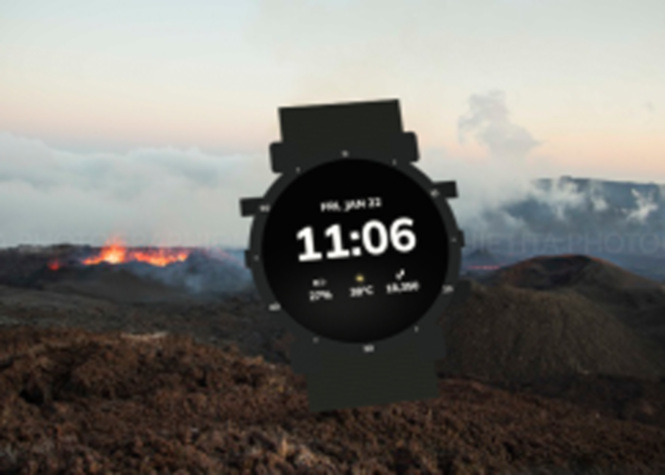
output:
11 h 06 min
